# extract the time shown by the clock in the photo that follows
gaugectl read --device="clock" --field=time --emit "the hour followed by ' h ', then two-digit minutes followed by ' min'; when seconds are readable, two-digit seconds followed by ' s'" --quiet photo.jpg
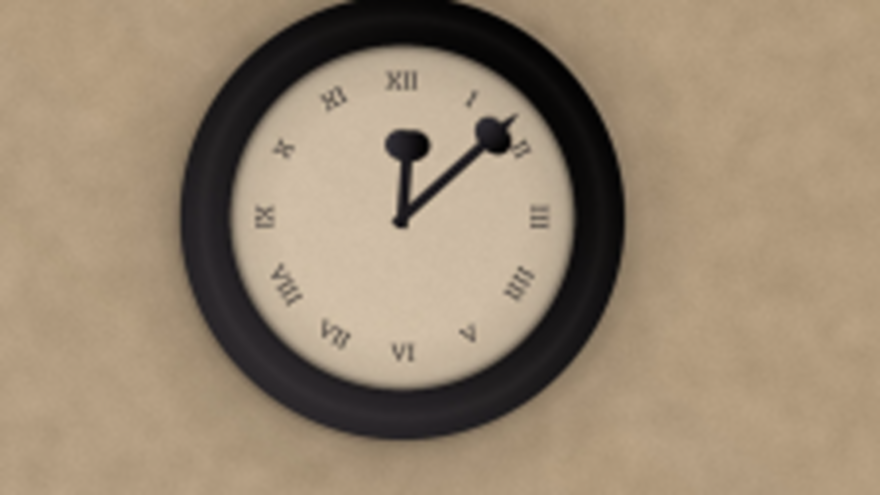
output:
12 h 08 min
